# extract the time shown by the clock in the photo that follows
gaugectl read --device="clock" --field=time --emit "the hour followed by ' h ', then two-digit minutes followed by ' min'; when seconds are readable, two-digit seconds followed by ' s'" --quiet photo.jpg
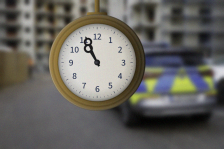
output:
10 h 56 min
